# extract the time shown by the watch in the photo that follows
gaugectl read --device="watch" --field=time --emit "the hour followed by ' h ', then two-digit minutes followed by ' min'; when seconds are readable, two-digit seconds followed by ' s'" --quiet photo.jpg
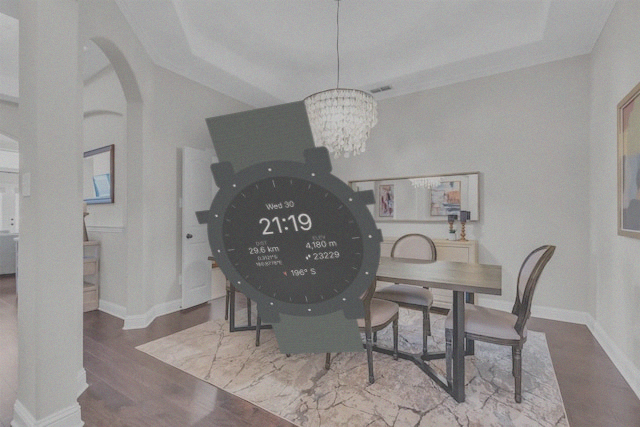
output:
21 h 19 min
